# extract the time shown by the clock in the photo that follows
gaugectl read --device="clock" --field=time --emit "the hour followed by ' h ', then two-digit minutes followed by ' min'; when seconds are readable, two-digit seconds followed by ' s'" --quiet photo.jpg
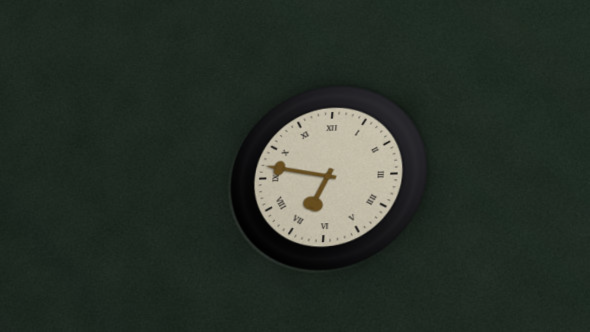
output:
6 h 47 min
